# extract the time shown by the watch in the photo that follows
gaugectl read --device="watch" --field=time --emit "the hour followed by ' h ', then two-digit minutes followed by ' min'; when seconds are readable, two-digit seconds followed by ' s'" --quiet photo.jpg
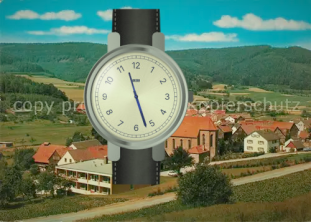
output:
11 h 27 min
